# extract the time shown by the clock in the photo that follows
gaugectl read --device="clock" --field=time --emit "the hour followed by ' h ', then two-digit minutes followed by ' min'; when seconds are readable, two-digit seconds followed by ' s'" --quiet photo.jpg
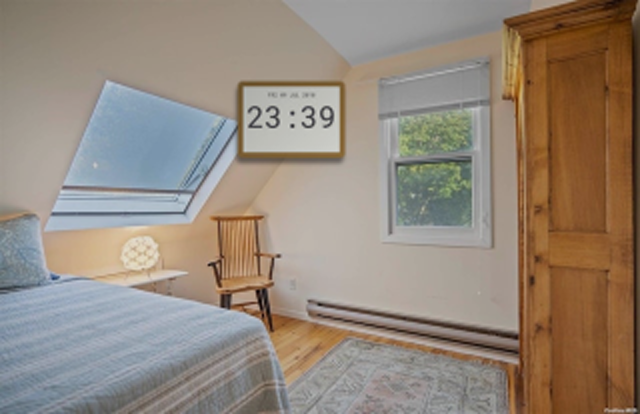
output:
23 h 39 min
